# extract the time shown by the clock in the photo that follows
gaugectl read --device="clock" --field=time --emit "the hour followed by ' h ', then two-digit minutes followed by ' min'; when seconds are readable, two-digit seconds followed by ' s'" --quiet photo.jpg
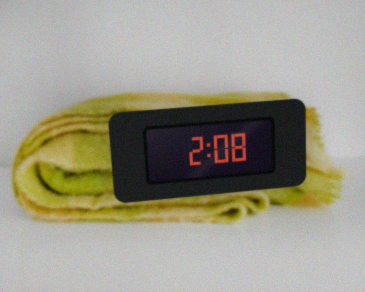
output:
2 h 08 min
